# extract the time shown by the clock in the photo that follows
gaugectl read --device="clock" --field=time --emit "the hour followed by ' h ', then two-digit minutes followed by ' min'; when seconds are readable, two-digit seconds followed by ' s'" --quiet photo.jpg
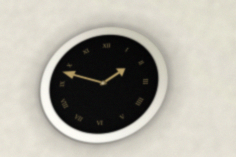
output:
1 h 48 min
